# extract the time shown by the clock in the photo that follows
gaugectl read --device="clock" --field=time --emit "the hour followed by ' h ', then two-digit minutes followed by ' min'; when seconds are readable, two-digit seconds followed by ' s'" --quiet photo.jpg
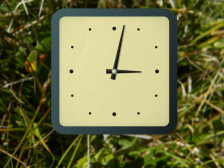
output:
3 h 02 min
